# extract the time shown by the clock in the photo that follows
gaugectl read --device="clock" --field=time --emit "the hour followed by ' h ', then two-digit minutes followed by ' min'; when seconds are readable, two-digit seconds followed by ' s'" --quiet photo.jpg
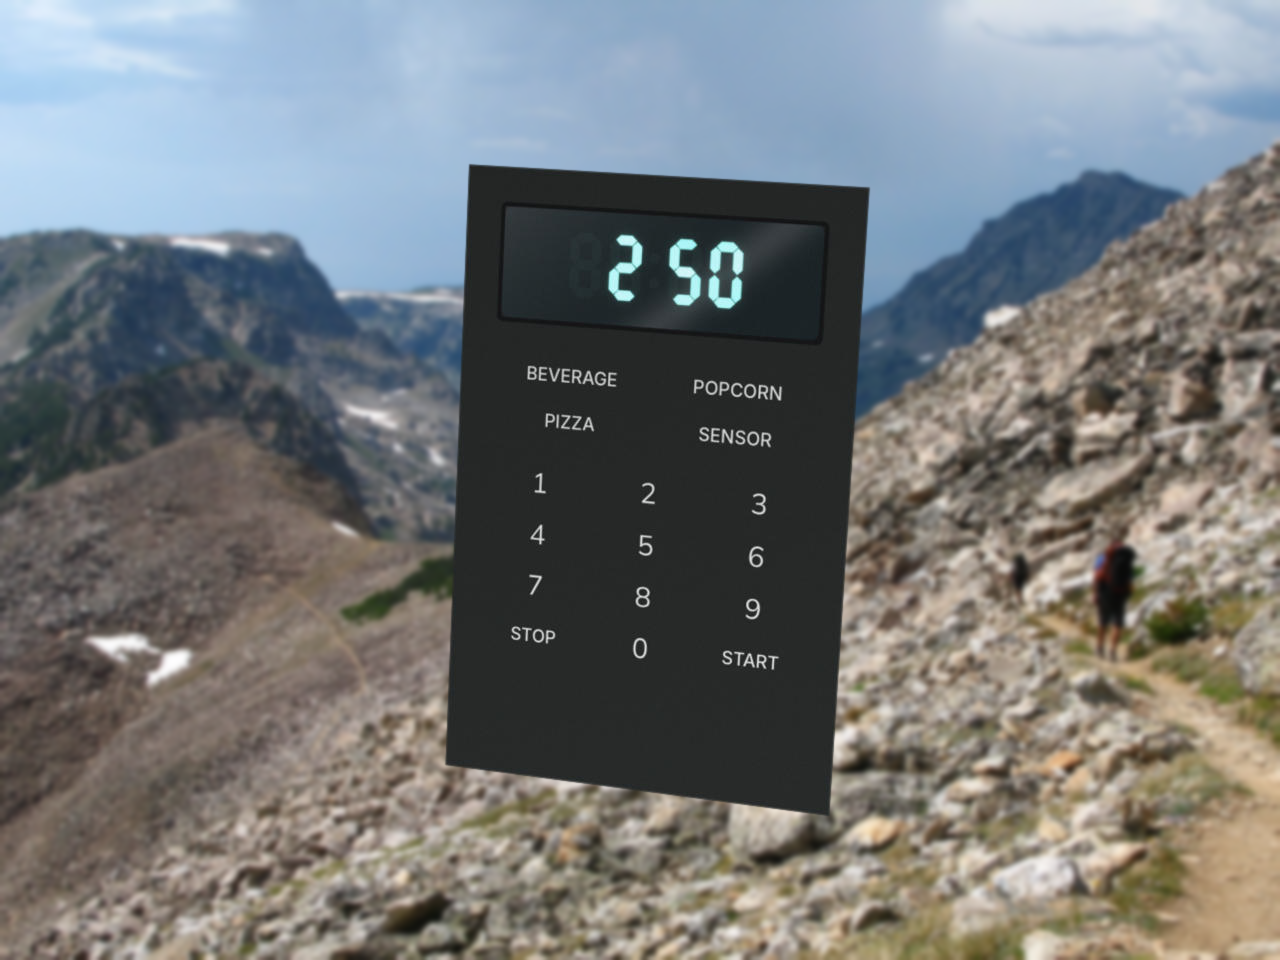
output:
2 h 50 min
